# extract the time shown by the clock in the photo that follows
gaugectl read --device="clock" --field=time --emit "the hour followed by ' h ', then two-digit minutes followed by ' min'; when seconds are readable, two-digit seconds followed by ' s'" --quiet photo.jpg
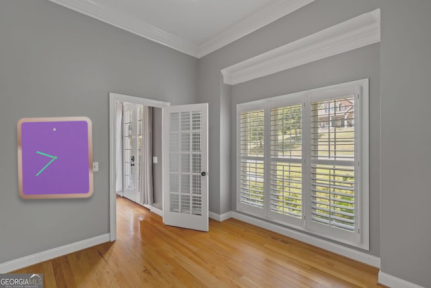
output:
9 h 38 min
